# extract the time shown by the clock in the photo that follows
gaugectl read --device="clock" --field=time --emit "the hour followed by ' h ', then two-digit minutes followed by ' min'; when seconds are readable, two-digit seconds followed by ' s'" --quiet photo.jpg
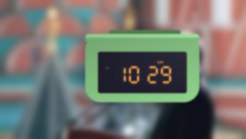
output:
10 h 29 min
